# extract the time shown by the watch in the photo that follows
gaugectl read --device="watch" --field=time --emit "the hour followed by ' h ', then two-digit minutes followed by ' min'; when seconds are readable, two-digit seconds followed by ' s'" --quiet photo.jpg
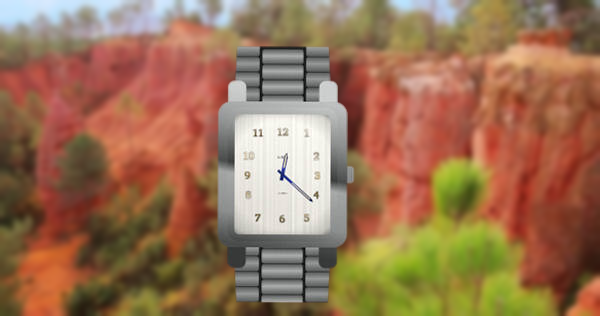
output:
12 h 22 min
